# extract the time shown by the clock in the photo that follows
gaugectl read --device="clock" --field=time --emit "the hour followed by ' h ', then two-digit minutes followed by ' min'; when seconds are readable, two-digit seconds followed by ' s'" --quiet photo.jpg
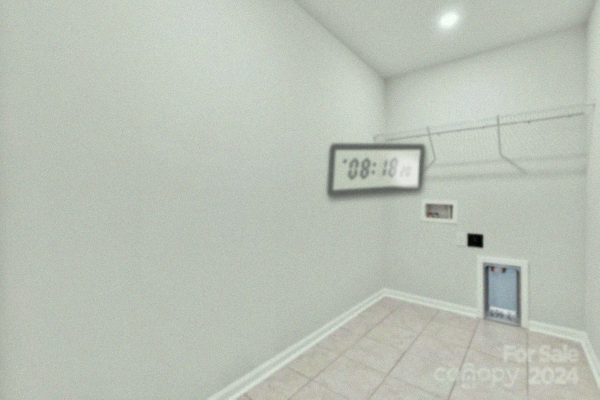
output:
8 h 18 min
